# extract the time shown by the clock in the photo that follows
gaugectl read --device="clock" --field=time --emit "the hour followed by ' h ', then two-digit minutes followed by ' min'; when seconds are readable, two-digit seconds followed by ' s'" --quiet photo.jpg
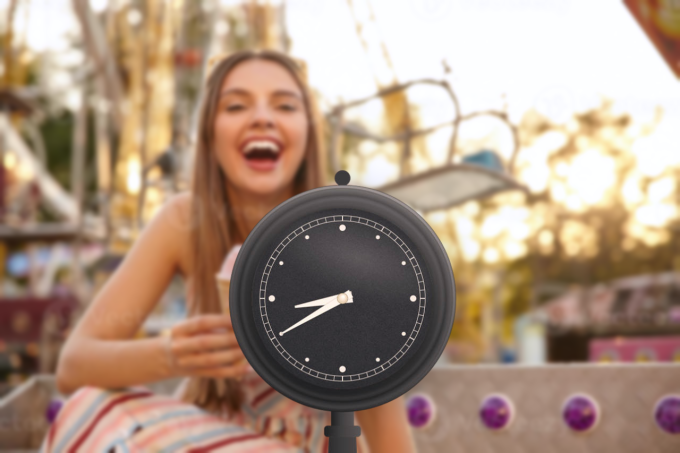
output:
8 h 40 min
